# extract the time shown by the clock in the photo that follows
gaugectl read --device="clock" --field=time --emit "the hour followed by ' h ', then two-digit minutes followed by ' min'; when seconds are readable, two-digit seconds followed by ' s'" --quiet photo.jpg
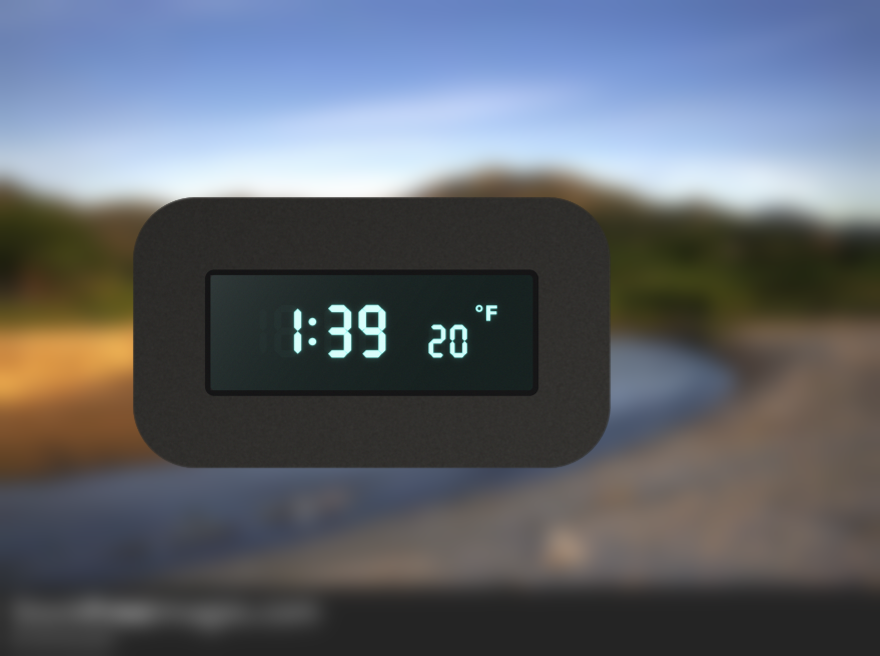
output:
1 h 39 min
